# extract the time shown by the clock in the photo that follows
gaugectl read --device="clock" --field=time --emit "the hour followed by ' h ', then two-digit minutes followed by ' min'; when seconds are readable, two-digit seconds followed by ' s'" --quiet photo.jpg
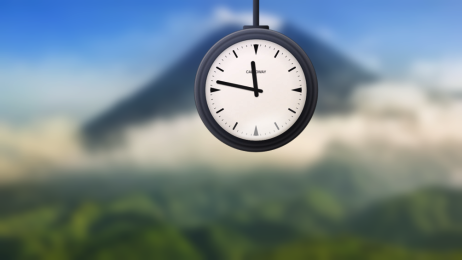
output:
11 h 47 min
